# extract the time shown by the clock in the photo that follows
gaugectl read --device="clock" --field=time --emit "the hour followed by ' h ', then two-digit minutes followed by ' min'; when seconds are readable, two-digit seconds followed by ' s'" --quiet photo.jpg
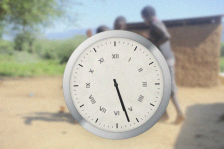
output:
5 h 27 min
